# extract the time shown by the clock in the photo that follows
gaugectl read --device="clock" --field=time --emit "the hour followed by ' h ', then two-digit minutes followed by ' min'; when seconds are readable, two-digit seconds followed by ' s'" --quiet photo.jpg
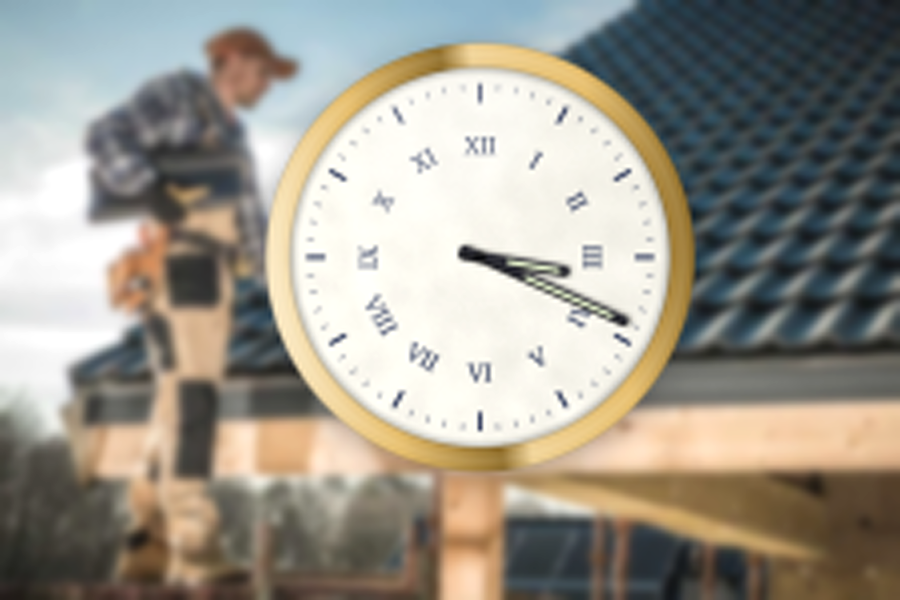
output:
3 h 19 min
